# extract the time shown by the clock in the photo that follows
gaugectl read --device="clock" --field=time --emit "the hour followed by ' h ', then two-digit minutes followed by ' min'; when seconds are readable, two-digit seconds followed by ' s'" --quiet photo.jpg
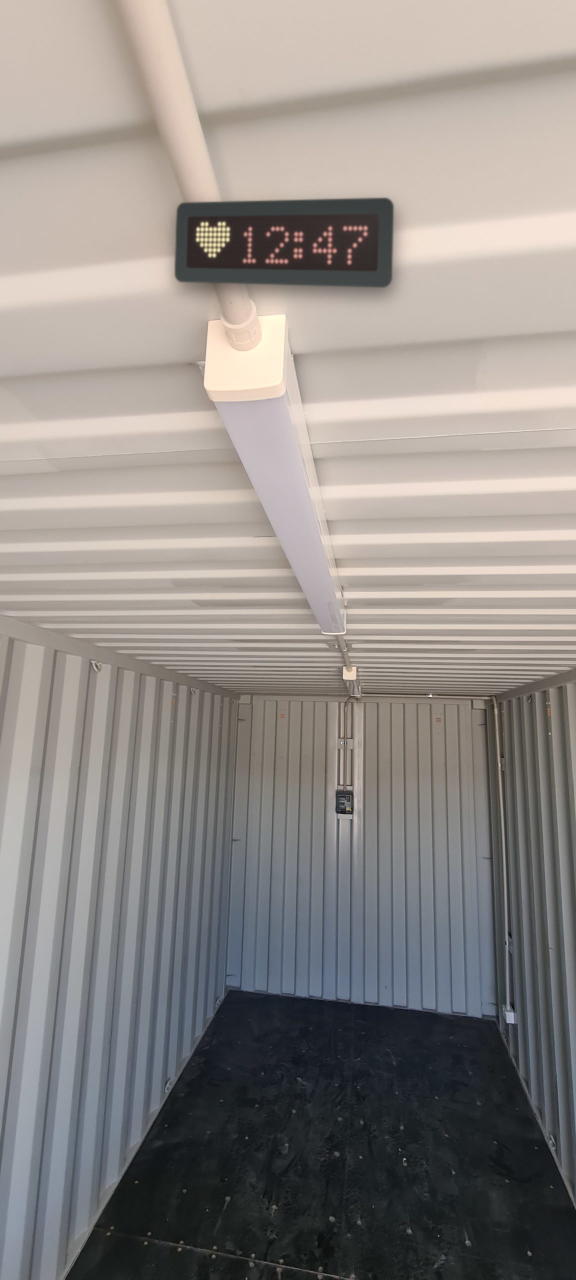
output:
12 h 47 min
